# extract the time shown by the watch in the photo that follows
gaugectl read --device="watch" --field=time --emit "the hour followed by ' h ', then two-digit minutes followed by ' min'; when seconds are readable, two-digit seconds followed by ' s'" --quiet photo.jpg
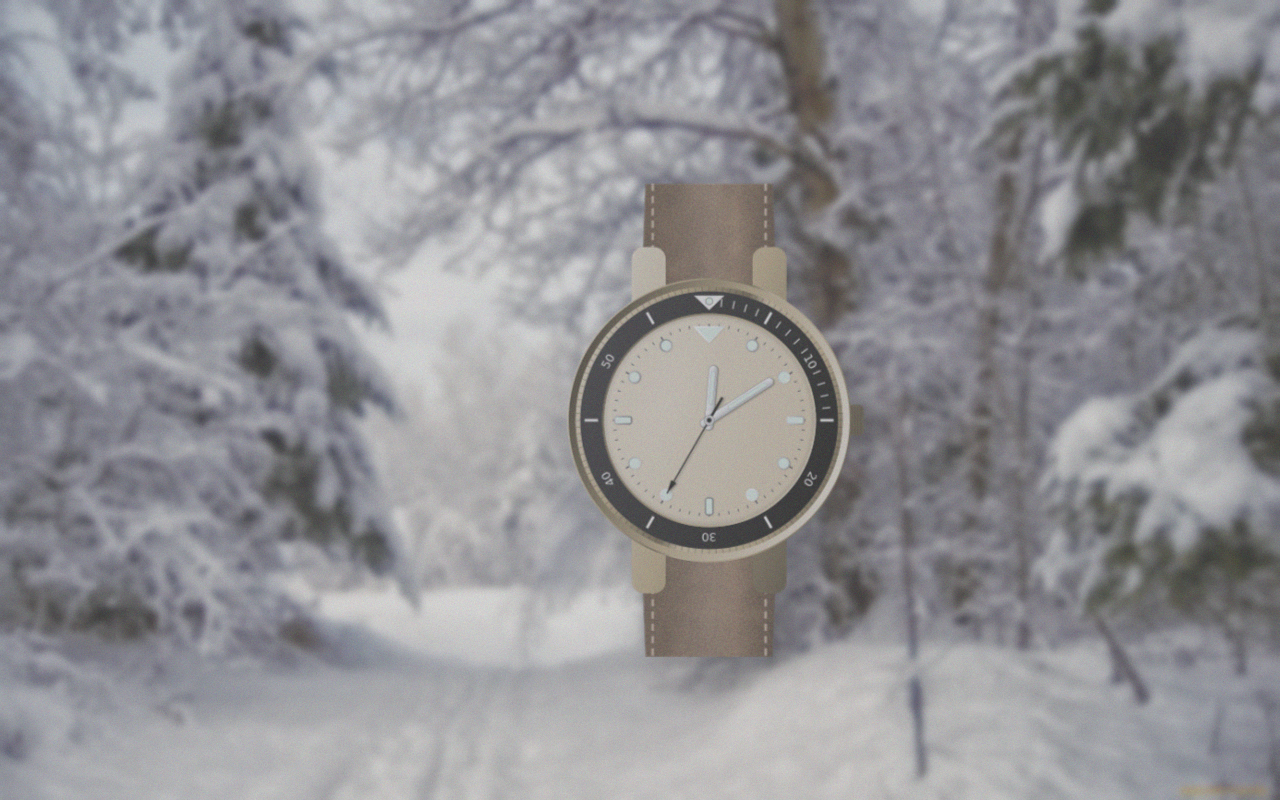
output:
12 h 09 min 35 s
